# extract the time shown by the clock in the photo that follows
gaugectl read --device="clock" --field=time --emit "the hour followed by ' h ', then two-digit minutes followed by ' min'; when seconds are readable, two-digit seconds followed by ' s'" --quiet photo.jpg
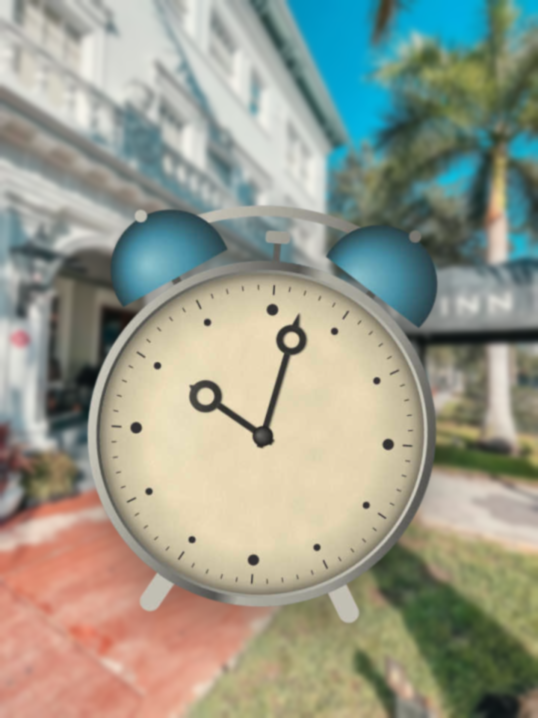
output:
10 h 02 min
